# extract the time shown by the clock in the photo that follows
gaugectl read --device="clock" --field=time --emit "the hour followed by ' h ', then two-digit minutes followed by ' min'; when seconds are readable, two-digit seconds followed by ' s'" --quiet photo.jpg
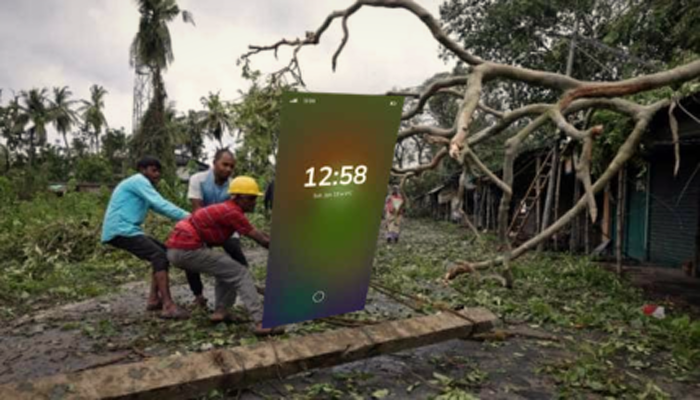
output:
12 h 58 min
